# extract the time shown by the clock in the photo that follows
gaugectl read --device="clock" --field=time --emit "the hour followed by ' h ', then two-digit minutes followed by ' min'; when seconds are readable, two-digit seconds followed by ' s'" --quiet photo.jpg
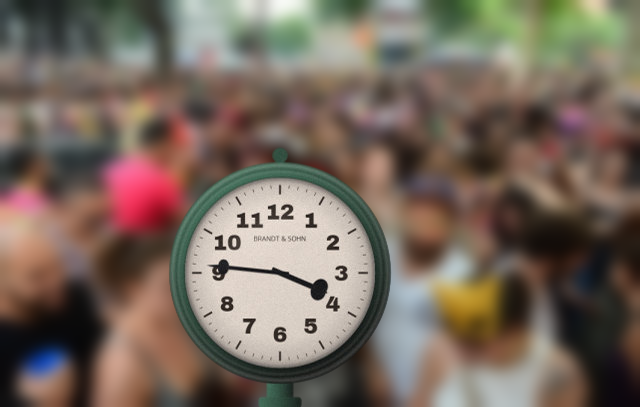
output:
3 h 46 min
